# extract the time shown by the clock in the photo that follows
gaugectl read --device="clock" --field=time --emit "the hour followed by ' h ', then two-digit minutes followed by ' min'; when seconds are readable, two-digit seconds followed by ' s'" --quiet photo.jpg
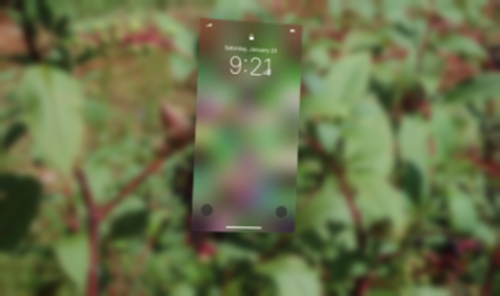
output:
9 h 21 min
